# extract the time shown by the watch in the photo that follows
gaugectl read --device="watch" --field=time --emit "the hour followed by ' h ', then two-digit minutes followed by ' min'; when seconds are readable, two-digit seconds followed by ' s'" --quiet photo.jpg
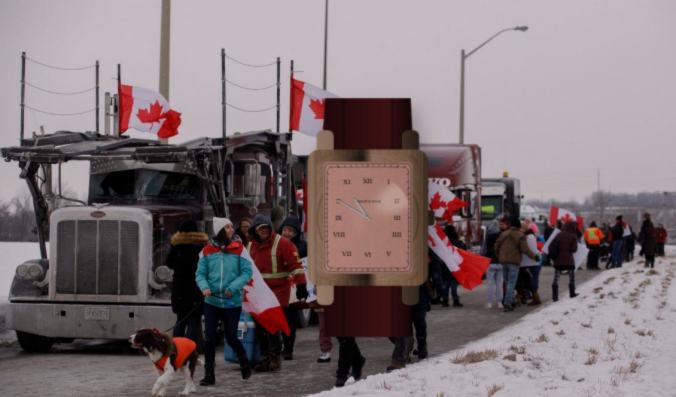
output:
10 h 50 min
